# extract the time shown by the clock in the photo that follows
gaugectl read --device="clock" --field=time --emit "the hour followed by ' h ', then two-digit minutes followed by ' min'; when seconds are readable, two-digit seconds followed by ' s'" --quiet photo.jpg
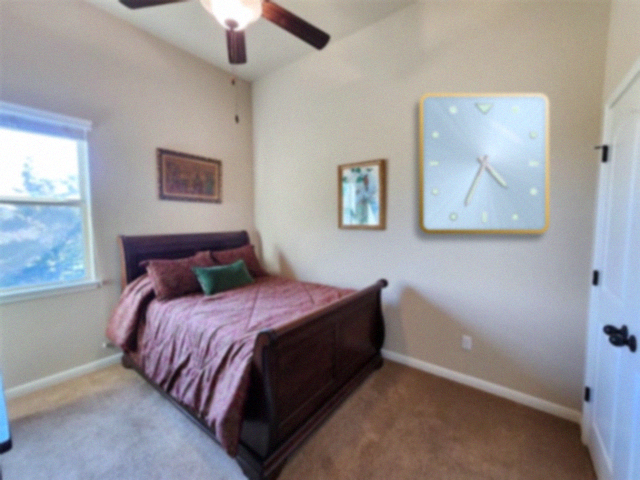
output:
4 h 34 min
